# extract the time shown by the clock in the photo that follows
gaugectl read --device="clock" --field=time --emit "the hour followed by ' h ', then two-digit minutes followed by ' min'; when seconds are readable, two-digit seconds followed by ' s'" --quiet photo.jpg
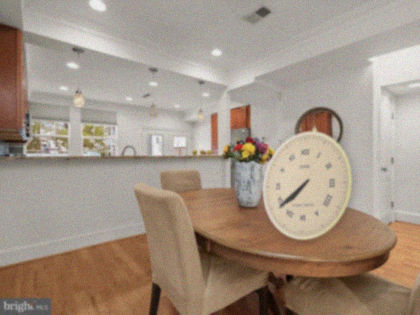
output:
7 h 39 min
